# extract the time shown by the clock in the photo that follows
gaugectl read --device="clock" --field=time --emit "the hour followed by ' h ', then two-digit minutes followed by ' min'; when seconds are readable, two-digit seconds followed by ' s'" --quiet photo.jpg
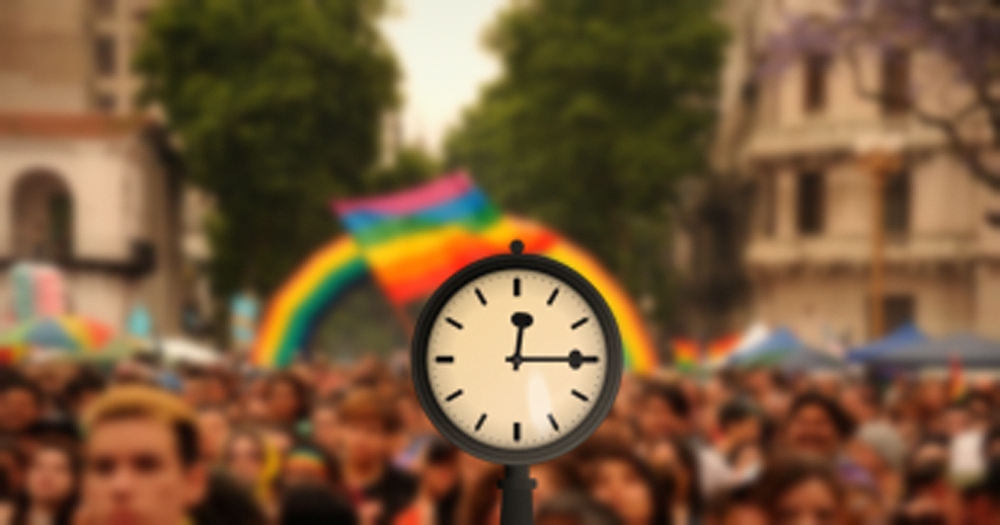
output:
12 h 15 min
